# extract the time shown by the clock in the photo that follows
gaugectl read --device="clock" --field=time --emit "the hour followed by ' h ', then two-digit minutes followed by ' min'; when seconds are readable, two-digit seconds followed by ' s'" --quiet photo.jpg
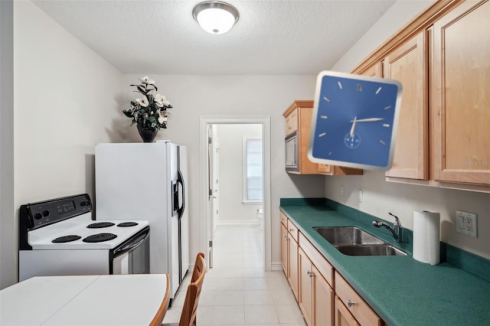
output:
6 h 13 min
